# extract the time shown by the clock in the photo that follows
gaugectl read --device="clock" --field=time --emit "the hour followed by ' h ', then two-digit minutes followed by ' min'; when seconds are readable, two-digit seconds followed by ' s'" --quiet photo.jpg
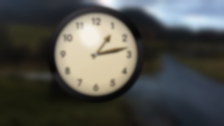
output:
1 h 13 min
